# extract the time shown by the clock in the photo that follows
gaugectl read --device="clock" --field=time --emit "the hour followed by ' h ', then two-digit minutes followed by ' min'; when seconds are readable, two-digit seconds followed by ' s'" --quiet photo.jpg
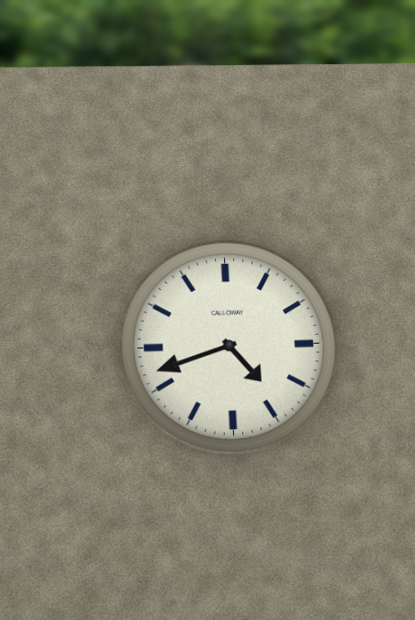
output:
4 h 42 min
